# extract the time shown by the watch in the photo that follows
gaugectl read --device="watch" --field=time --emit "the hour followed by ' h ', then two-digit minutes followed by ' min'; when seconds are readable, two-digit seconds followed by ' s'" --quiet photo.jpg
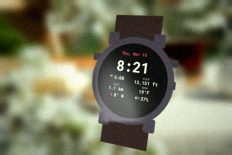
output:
8 h 21 min
